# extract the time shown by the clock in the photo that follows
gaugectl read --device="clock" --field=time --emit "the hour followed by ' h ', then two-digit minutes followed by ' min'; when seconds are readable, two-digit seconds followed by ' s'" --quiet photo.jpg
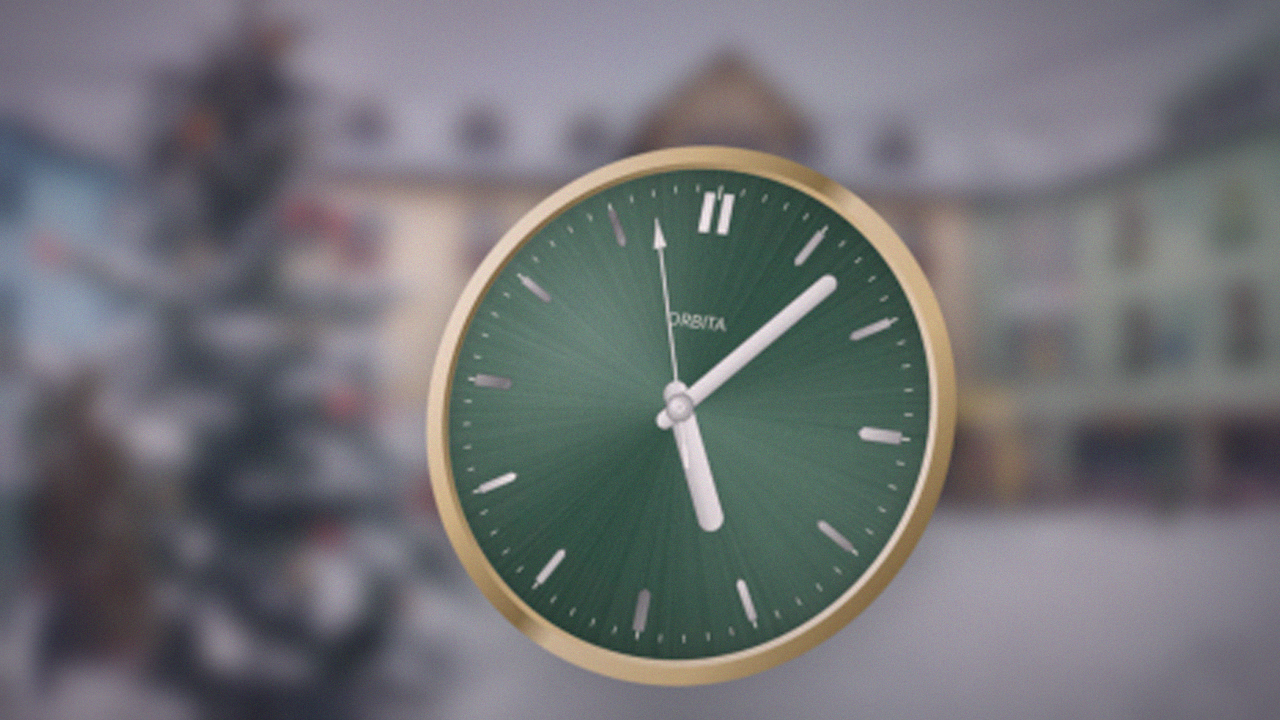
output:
5 h 06 min 57 s
